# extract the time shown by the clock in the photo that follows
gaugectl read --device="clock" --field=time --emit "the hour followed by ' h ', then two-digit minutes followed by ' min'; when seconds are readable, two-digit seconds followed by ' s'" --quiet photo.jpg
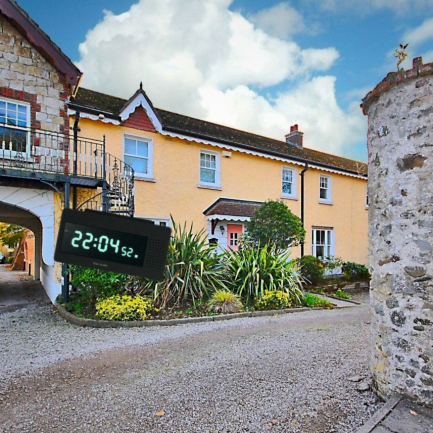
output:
22 h 04 min 52 s
